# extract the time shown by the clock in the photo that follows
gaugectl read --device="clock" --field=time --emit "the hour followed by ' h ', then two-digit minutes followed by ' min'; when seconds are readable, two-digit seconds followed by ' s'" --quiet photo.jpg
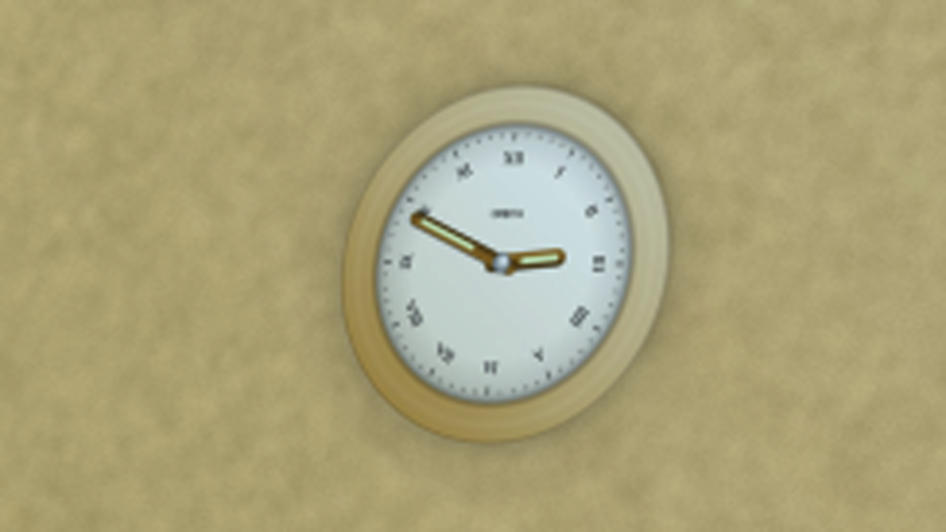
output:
2 h 49 min
